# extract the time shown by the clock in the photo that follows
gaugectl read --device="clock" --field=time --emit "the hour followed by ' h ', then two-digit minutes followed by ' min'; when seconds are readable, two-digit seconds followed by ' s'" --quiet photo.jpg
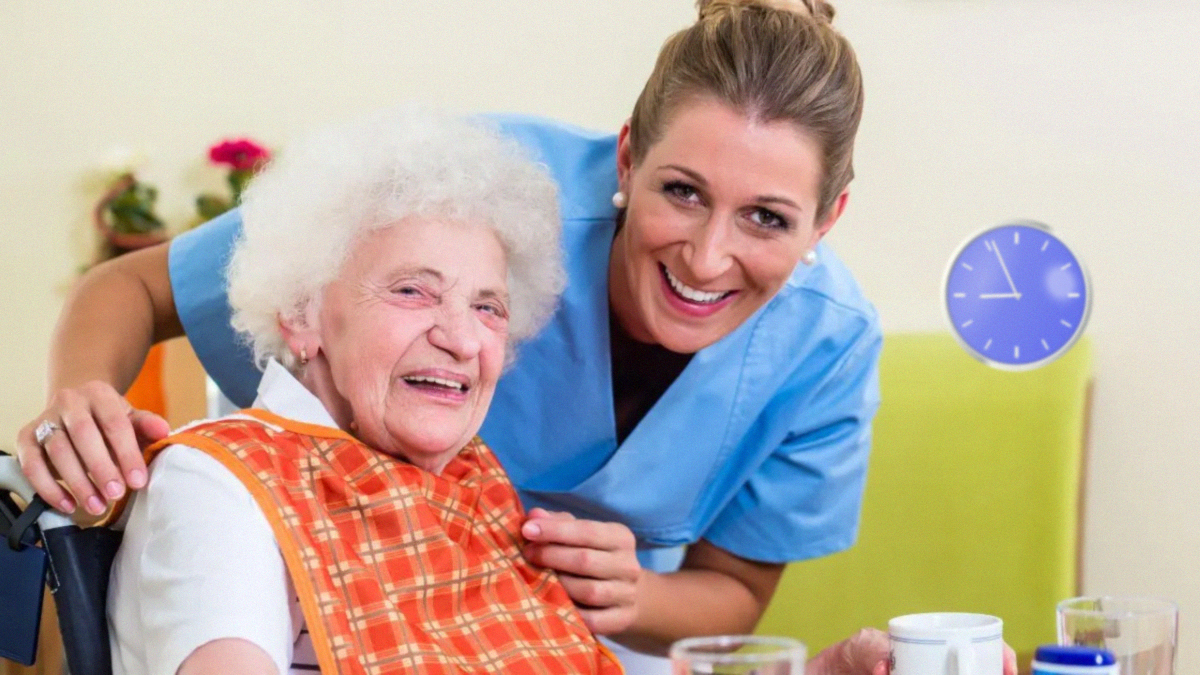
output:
8 h 56 min
